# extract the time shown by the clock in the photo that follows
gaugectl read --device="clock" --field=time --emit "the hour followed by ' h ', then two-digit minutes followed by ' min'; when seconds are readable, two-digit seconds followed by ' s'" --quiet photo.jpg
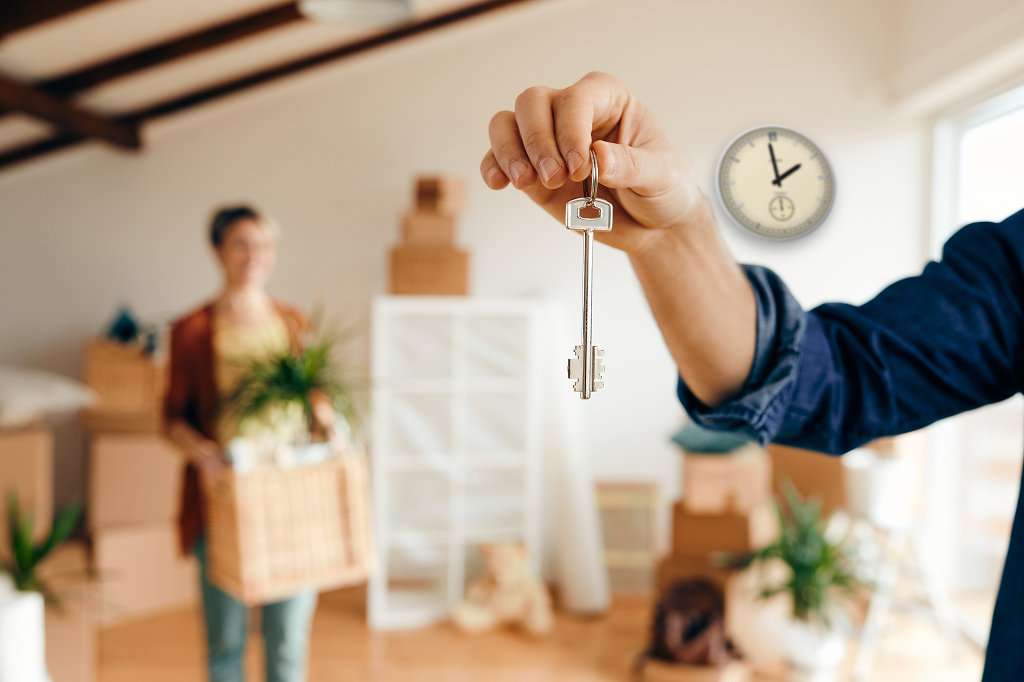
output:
1 h 59 min
